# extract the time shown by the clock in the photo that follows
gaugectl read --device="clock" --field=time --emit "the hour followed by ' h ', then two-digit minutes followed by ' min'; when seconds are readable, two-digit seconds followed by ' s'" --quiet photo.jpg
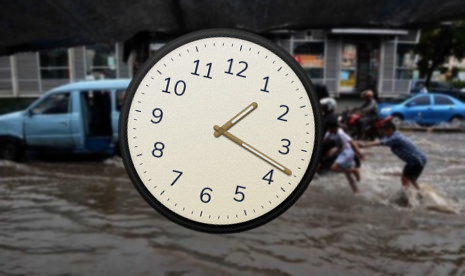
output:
1 h 18 min
